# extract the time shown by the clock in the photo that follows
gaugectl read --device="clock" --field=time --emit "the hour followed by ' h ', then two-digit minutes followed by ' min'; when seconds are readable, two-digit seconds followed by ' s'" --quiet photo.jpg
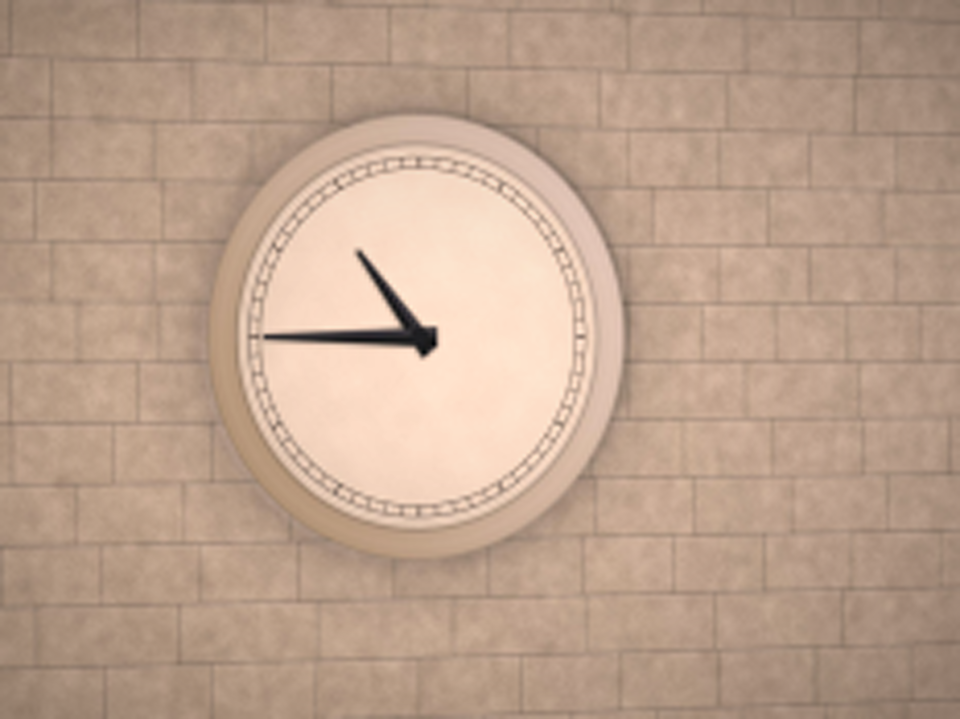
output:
10 h 45 min
